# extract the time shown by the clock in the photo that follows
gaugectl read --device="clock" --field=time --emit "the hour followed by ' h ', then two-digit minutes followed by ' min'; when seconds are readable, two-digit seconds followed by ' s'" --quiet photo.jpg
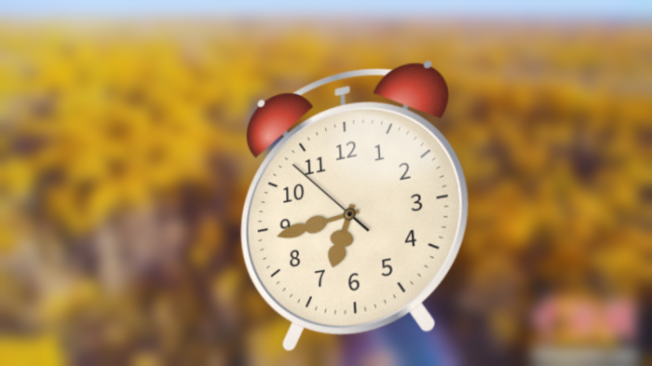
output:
6 h 43 min 53 s
